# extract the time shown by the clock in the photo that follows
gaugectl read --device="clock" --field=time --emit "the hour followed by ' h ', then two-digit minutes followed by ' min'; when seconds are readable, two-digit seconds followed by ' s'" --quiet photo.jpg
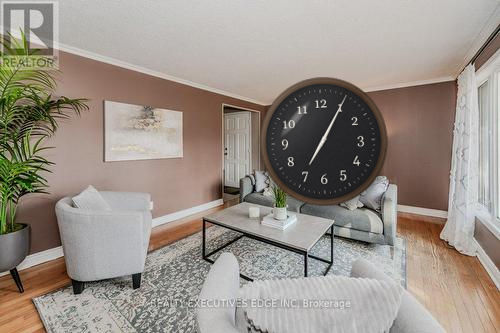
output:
7 h 05 min
